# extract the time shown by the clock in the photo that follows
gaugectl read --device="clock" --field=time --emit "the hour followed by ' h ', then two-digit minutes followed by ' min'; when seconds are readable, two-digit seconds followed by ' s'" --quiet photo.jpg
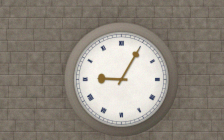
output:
9 h 05 min
